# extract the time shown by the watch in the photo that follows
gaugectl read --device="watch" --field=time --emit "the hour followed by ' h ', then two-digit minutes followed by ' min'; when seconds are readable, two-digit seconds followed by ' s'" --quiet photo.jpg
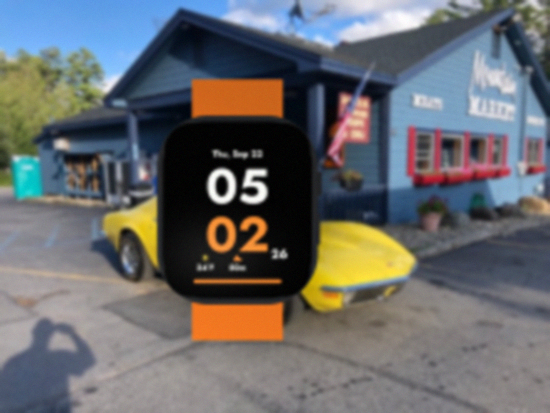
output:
5 h 02 min
